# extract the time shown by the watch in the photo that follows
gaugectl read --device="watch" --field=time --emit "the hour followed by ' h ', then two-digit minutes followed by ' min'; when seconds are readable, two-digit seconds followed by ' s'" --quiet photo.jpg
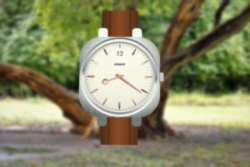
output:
8 h 21 min
